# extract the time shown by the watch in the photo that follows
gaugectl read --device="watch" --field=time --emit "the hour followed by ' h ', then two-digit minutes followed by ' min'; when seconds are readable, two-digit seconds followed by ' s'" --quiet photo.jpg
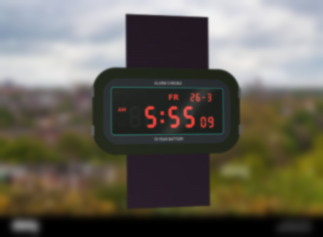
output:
5 h 55 min 09 s
